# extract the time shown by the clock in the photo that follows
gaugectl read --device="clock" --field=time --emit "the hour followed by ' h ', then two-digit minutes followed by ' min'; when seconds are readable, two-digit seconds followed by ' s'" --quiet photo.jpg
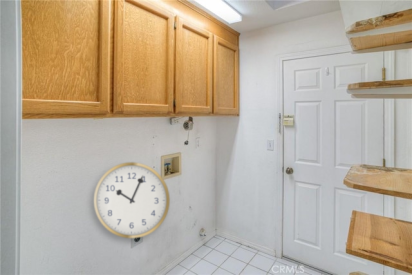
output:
10 h 04 min
